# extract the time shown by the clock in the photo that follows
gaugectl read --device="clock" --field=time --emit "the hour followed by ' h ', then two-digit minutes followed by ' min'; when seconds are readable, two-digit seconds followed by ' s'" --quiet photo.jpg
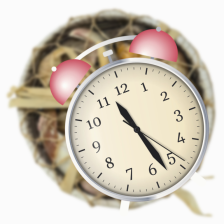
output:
11 h 27 min 24 s
